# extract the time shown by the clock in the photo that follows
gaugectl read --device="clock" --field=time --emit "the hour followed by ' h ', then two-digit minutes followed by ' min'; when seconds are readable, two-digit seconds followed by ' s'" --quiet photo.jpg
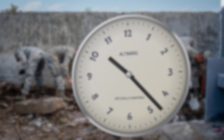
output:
10 h 23 min
